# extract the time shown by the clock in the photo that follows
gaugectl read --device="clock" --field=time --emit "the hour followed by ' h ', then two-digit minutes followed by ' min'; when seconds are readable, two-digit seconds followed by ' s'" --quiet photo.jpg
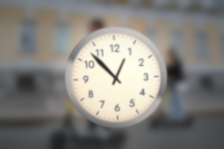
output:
12 h 53 min
